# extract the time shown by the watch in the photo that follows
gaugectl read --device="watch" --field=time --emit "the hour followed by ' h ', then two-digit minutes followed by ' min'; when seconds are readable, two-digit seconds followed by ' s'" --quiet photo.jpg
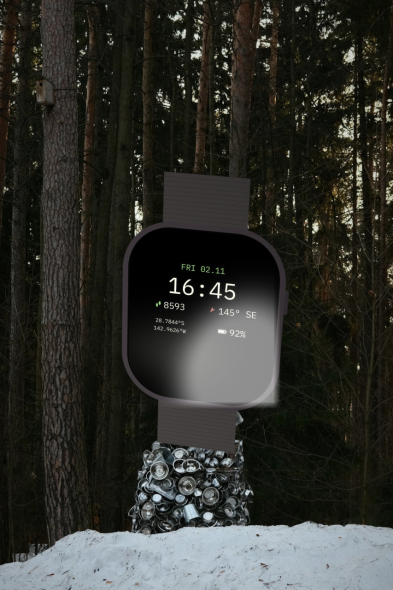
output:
16 h 45 min
